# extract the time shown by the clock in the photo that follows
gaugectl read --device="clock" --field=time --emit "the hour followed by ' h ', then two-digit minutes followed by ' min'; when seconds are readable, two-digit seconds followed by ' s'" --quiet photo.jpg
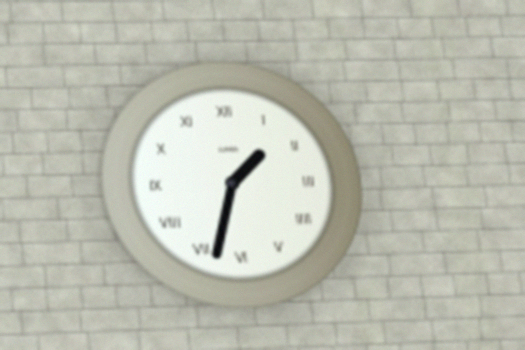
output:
1 h 33 min
